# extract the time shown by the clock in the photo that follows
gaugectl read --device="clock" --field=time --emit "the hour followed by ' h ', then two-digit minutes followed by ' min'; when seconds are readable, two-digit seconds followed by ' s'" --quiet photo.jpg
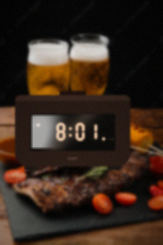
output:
8 h 01 min
